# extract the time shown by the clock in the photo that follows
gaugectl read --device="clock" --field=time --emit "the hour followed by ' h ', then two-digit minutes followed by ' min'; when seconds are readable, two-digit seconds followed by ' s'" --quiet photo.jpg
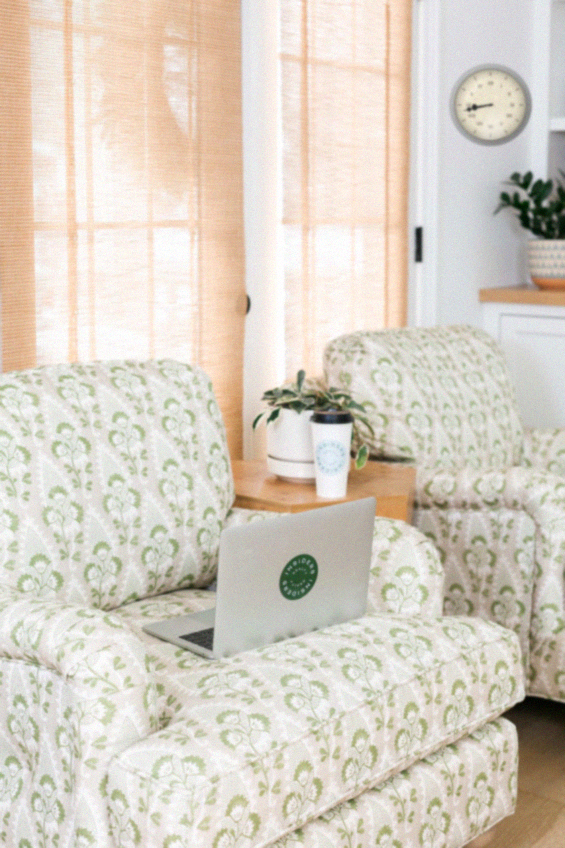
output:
8 h 43 min
